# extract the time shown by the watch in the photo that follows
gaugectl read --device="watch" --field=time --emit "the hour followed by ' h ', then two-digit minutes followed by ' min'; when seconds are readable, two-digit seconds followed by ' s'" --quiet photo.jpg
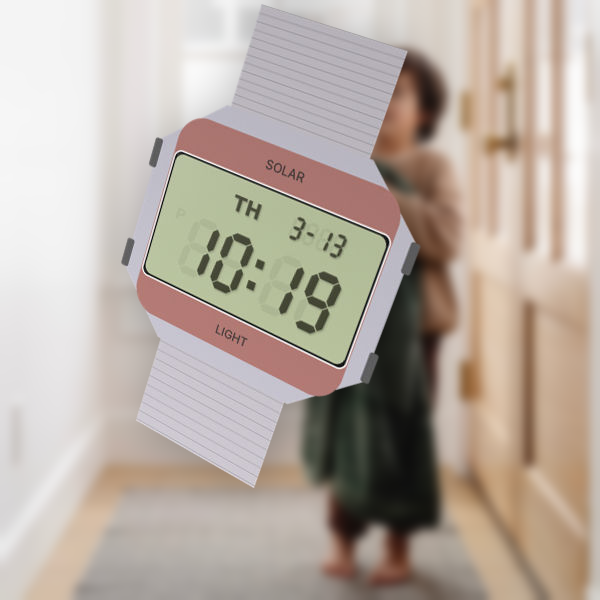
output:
10 h 19 min
